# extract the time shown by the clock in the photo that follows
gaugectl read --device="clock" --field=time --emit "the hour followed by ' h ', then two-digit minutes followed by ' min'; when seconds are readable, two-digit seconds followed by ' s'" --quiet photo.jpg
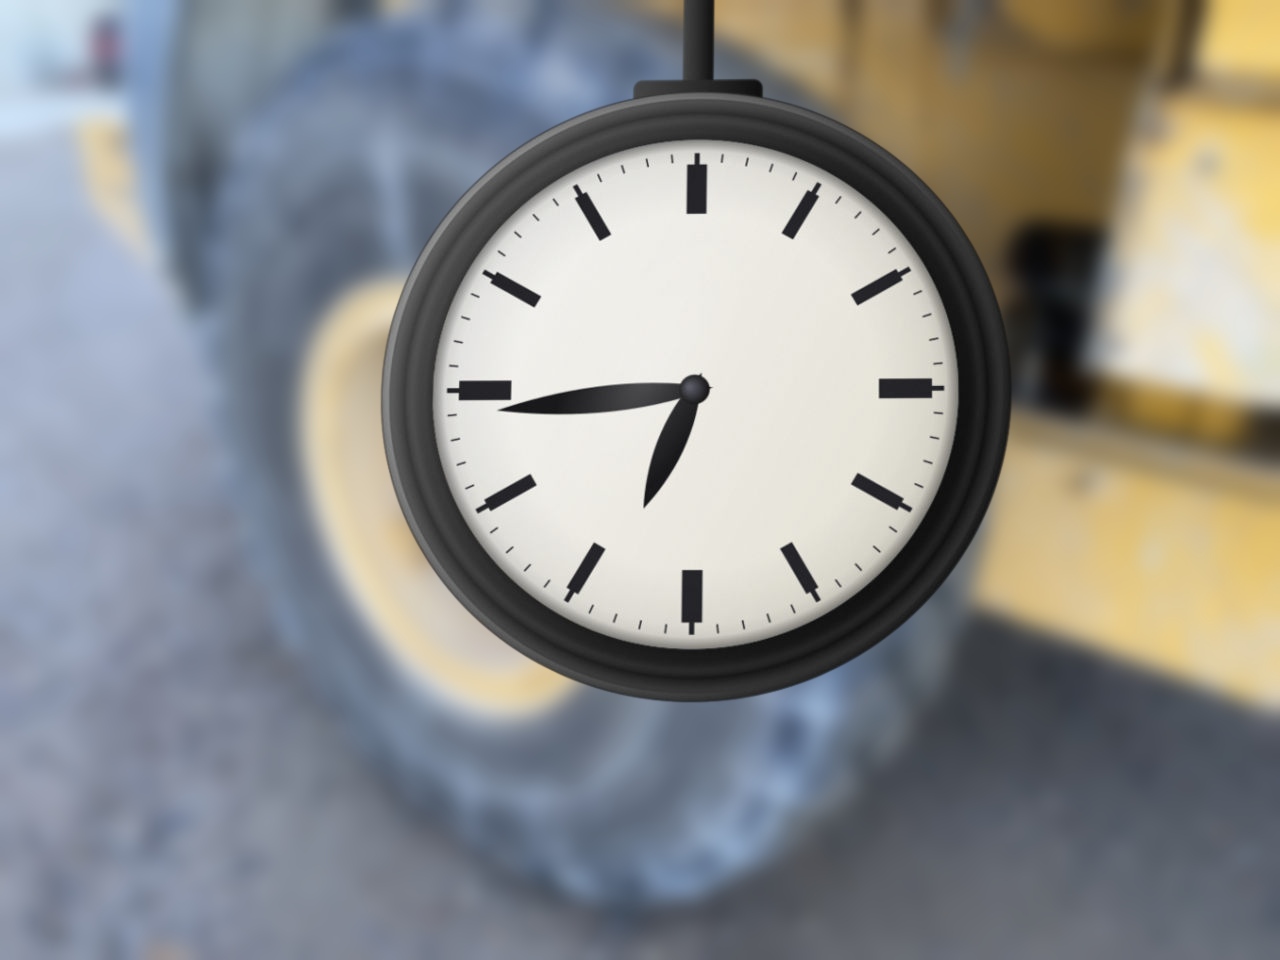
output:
6 h 44 min
